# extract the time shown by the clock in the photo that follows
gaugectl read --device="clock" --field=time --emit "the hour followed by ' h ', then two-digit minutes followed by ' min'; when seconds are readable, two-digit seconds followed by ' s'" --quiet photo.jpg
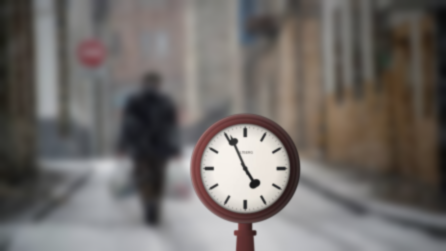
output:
4 h 56 min
